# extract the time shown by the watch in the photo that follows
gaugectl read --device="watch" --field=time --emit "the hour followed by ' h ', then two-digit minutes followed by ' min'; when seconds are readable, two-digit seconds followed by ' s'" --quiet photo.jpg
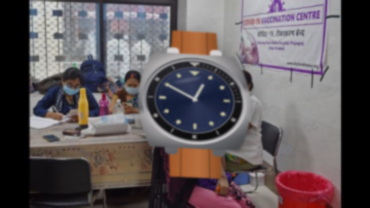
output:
12 h 50 min
